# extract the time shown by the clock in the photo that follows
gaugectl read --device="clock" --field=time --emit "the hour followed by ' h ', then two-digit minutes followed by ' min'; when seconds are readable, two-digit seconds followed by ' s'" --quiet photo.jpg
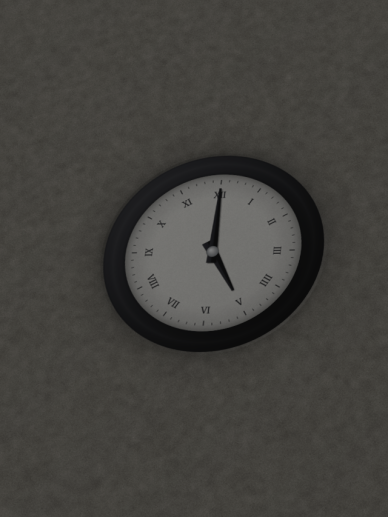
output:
5 h 00 min
